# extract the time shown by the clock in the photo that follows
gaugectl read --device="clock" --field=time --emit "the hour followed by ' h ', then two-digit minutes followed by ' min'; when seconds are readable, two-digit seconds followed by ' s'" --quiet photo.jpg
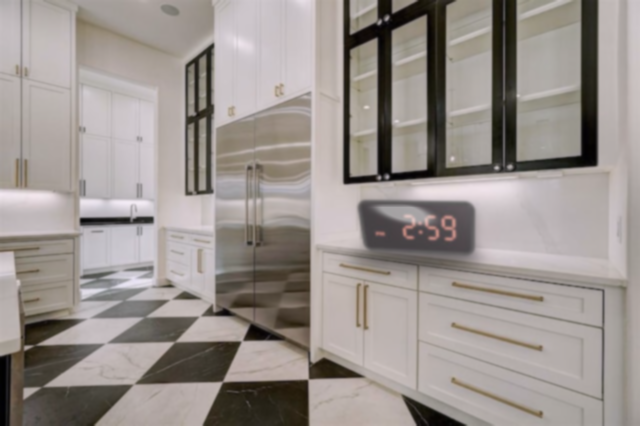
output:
2 h 59 min
